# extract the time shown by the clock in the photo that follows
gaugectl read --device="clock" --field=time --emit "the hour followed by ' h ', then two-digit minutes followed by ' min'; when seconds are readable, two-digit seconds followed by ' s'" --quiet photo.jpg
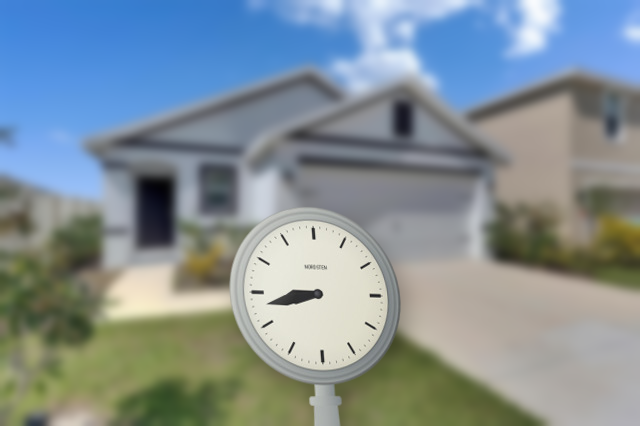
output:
8 h 43 min
